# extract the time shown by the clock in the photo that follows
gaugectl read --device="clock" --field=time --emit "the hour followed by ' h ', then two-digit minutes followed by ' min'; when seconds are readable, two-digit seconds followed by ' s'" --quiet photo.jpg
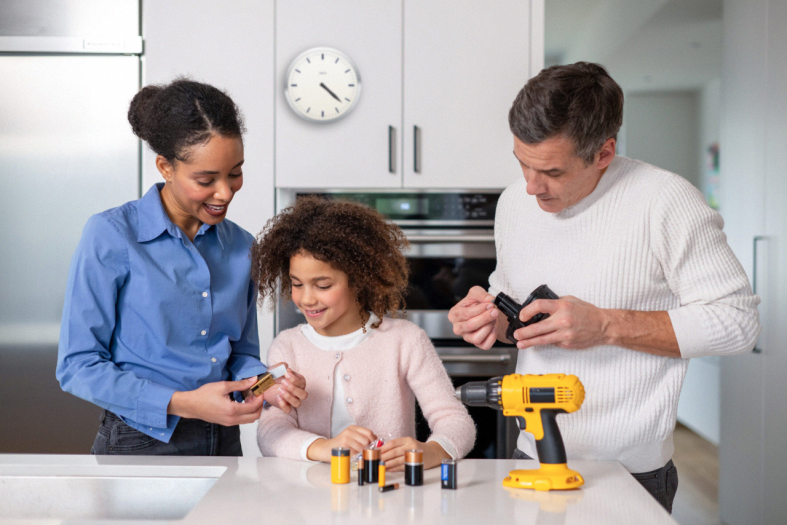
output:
4 h 22 min
